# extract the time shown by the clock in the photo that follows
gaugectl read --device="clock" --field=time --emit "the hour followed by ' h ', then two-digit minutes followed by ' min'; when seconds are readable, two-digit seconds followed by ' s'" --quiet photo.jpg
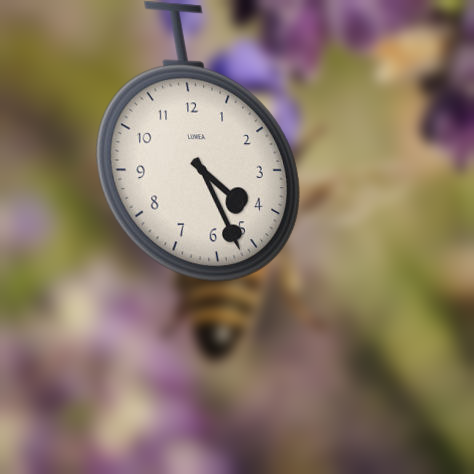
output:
4 h 27 min
